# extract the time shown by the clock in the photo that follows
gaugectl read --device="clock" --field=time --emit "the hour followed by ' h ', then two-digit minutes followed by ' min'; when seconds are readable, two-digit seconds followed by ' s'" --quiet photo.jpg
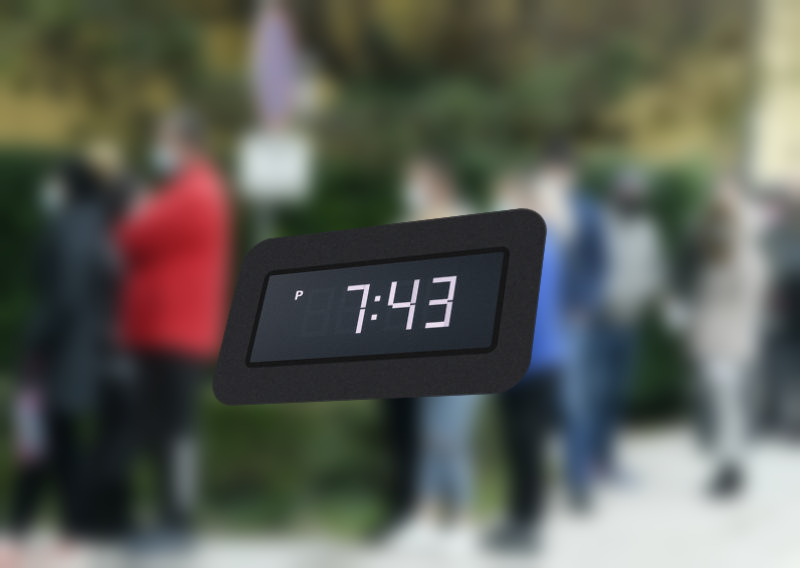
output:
7 h 43 min
